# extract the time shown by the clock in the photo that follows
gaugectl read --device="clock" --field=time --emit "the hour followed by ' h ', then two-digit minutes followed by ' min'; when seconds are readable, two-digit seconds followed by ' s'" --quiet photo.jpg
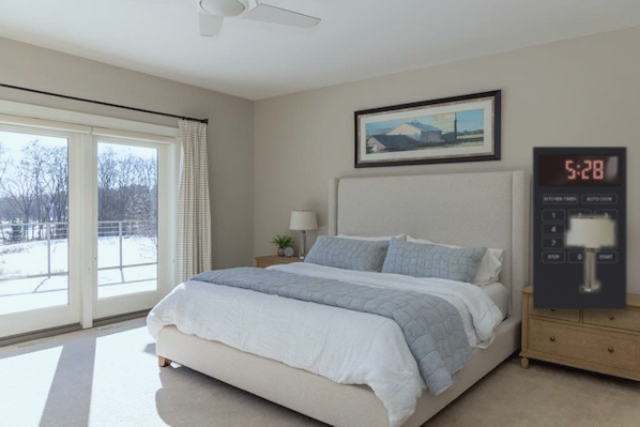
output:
5 h 28 min
